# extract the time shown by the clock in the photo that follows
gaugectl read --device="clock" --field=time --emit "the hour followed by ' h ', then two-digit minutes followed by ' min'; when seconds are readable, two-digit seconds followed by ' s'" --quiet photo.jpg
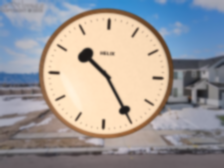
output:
10 h 25 min
